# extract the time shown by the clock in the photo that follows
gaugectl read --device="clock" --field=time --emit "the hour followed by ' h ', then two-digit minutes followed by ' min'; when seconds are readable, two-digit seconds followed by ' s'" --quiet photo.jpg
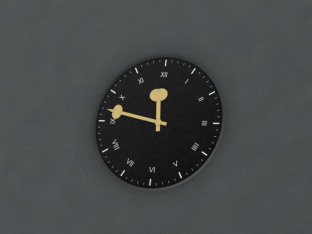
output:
11 h 47 min
